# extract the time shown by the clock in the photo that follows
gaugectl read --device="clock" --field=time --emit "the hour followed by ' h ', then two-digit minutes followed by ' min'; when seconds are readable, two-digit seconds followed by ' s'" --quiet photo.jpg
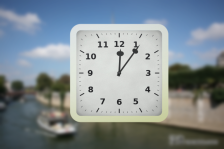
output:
12 h 06 min
